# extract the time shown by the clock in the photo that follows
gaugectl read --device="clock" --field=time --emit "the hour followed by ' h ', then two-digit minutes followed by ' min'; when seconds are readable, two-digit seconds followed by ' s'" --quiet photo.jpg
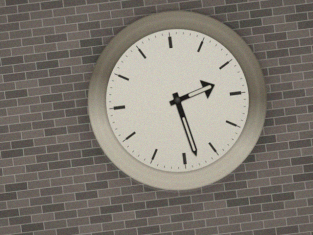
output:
2 h 28 min
